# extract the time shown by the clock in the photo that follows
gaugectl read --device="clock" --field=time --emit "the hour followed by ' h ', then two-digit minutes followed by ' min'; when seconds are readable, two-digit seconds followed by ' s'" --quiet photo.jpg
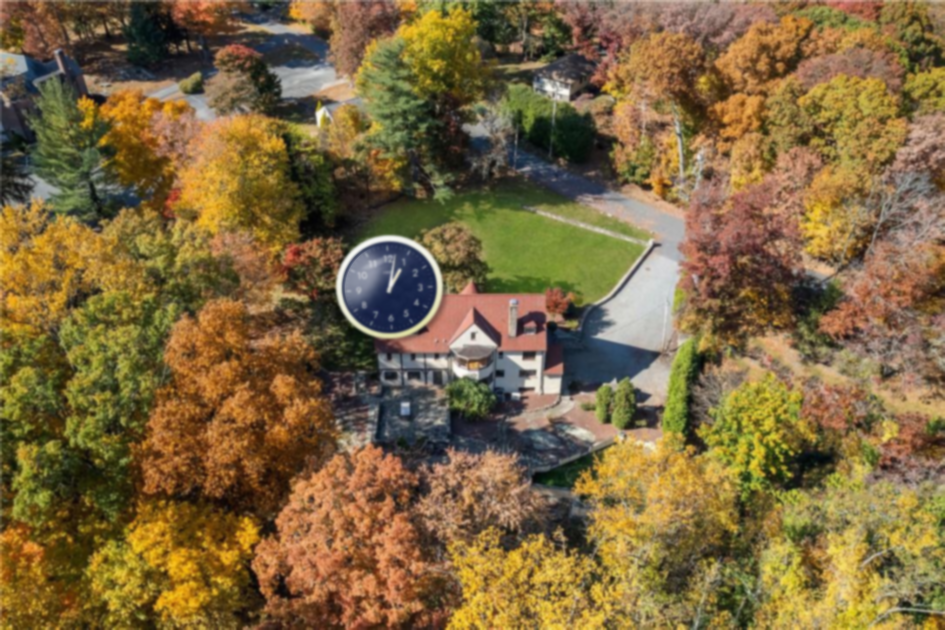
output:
1 h 02 min
